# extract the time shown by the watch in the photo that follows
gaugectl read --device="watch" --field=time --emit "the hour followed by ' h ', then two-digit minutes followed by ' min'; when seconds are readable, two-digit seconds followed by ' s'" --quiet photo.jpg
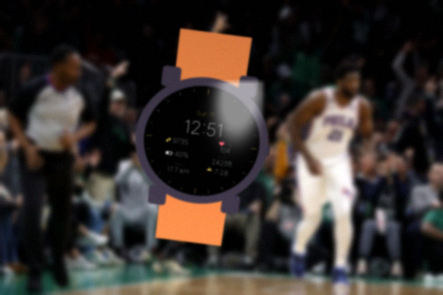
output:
12 h 51 min
